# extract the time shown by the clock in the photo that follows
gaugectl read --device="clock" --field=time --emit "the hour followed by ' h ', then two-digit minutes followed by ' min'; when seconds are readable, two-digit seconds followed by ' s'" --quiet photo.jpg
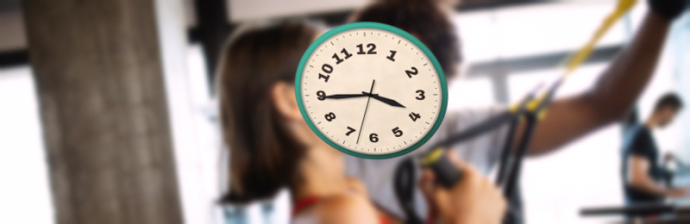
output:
3 h 44 min 33 s
